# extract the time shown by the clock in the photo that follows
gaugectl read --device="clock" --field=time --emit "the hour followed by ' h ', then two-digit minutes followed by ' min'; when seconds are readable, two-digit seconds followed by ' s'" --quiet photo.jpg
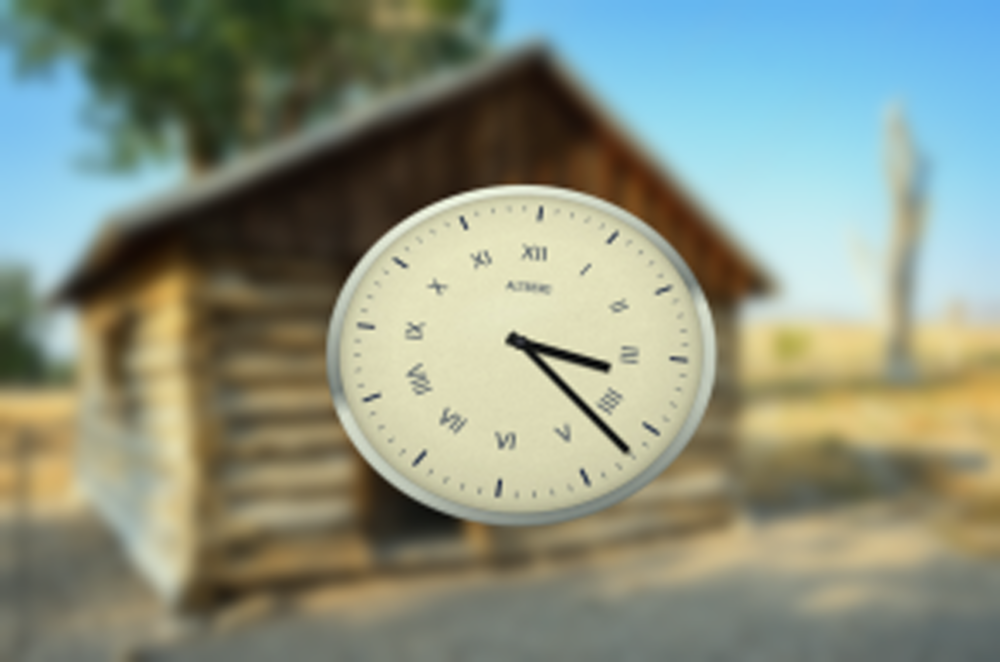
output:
3 h 22 min
